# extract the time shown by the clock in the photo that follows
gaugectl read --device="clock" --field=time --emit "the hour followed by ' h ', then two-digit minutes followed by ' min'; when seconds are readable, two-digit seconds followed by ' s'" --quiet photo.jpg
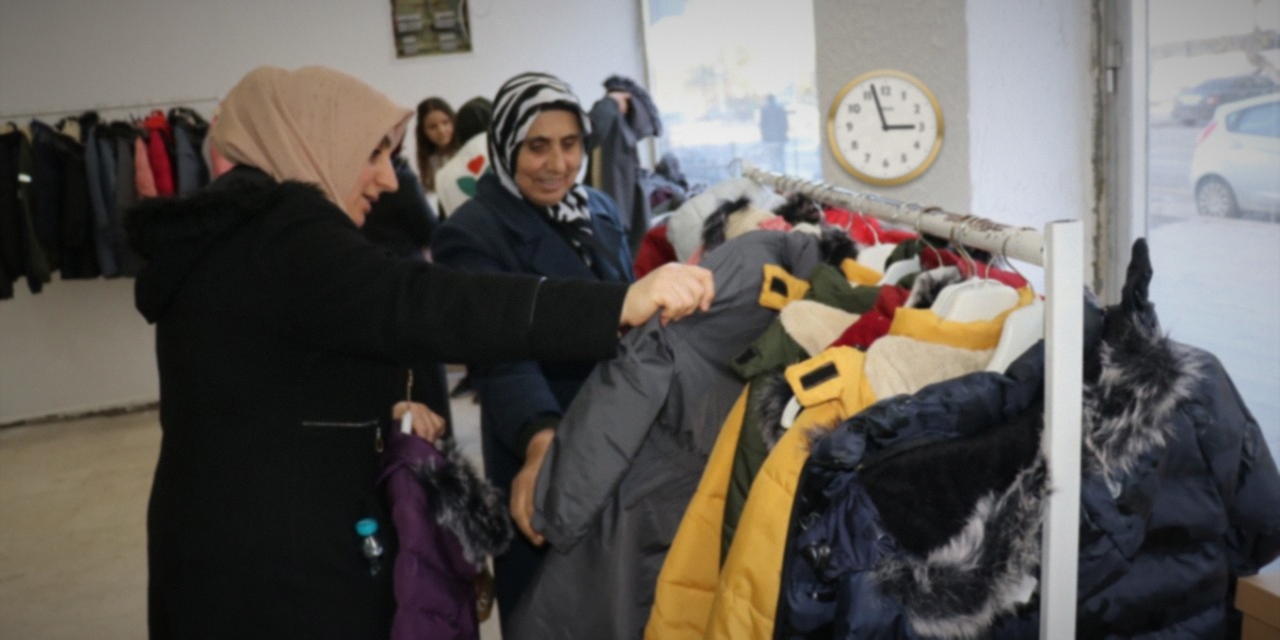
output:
2 h 57 min
